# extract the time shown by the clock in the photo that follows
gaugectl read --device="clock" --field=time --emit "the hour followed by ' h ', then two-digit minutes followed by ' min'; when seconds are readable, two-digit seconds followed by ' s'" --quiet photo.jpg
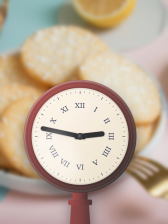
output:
2 h 47 min
